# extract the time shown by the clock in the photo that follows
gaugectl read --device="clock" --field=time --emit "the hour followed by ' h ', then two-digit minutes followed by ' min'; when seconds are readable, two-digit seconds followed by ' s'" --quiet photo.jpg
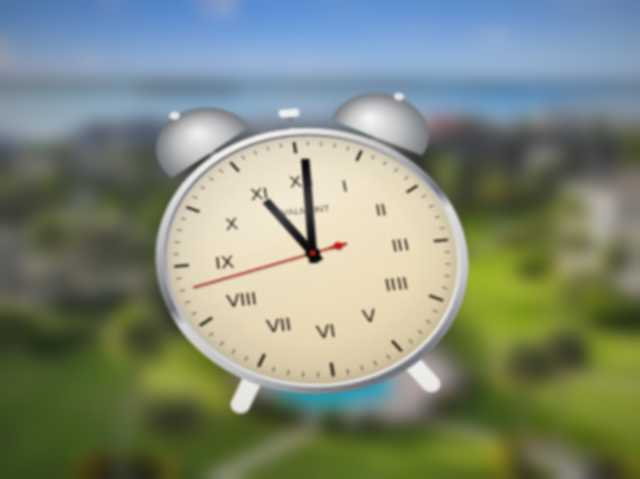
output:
11 h 00 min 43 s
